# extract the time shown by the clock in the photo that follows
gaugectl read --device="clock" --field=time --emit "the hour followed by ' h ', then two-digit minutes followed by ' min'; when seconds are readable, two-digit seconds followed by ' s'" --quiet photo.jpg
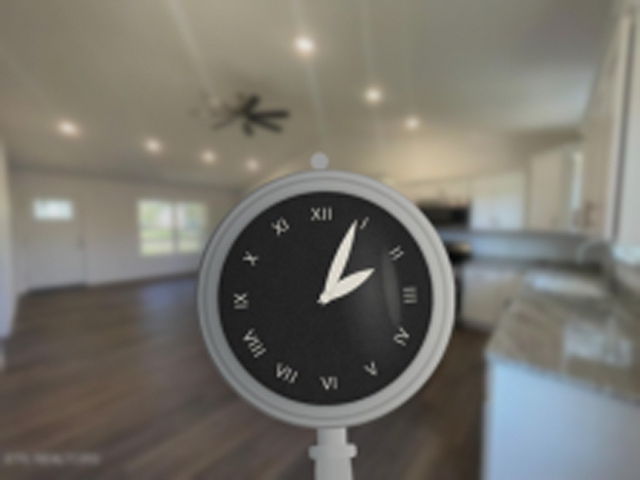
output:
2 h 04 min
